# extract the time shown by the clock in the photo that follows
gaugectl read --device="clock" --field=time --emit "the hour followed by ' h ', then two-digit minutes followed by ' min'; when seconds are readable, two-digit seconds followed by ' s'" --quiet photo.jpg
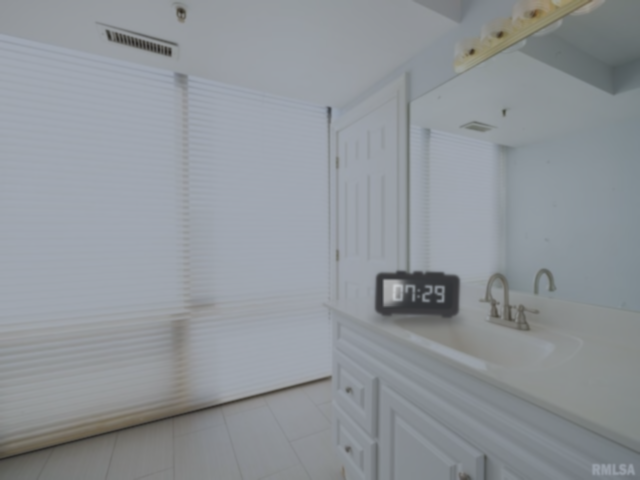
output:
7 h 29 min
